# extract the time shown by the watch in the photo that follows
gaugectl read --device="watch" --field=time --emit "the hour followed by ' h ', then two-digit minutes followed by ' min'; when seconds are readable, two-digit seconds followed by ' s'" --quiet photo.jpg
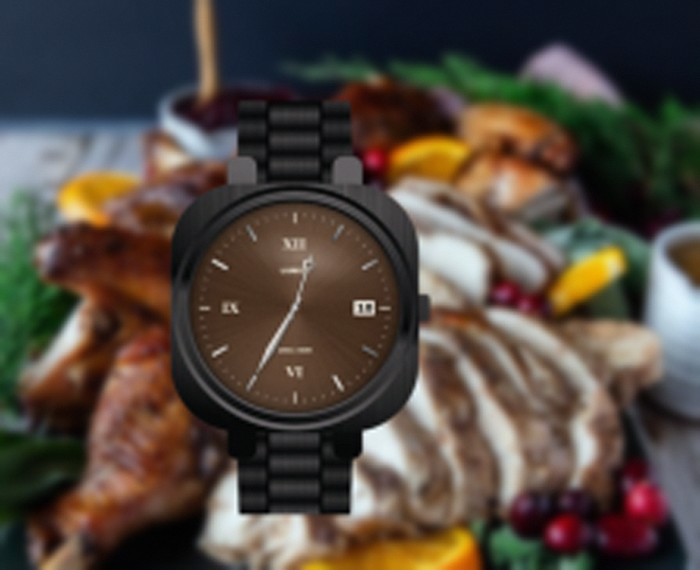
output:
12 h 35 min
